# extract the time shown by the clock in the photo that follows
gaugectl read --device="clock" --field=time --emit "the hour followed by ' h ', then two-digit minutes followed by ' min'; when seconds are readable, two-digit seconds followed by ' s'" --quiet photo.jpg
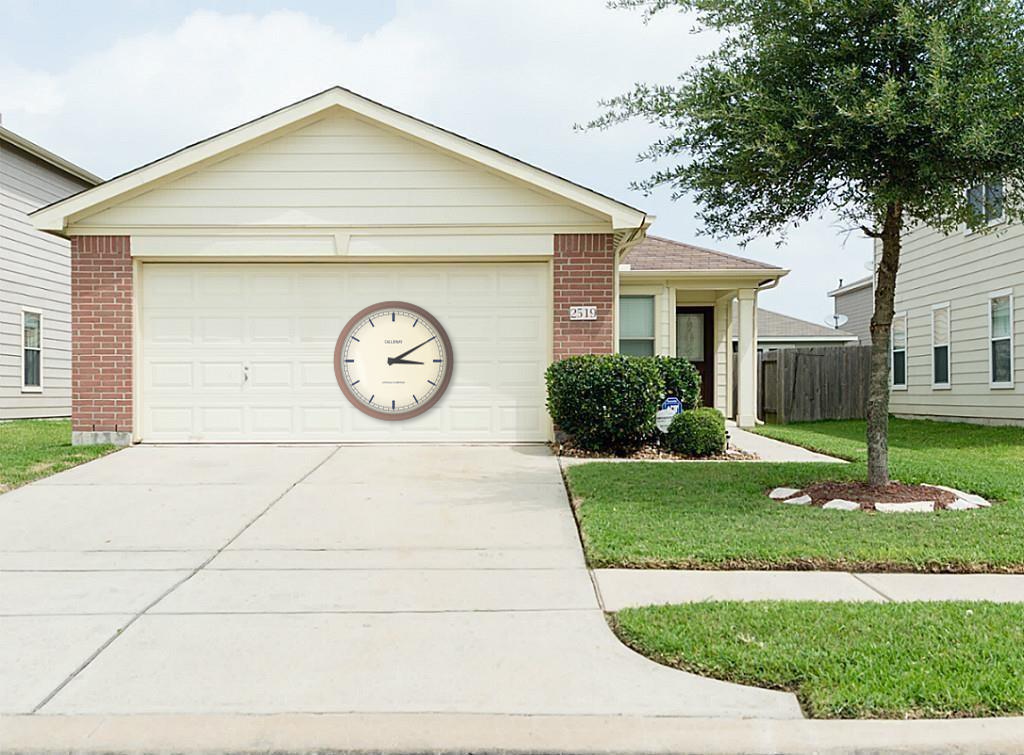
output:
3 h 10 min
